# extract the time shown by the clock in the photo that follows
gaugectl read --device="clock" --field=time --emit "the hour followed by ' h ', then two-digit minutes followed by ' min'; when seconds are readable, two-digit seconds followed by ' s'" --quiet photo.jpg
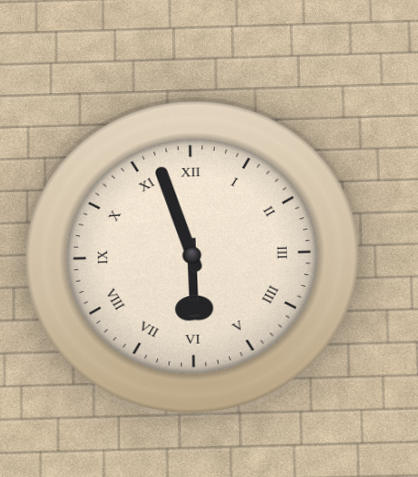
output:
5 h 57 min
